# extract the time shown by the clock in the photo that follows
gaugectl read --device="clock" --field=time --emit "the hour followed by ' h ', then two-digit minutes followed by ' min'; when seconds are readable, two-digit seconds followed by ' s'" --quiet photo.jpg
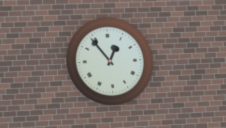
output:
12 h 54 min
